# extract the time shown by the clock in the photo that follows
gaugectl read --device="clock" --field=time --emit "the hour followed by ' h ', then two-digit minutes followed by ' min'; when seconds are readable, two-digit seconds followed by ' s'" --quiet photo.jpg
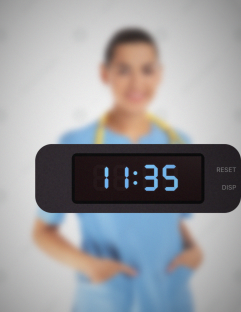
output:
11 h 35 min
